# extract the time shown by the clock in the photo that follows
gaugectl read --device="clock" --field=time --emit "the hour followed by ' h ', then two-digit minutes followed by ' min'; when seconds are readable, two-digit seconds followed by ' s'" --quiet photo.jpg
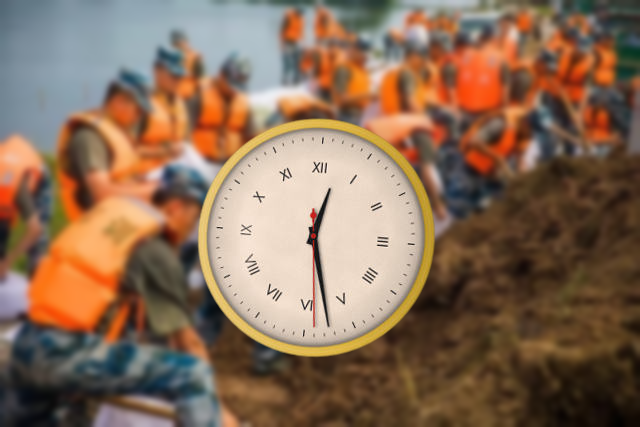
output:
12 h 27 min 29 s
